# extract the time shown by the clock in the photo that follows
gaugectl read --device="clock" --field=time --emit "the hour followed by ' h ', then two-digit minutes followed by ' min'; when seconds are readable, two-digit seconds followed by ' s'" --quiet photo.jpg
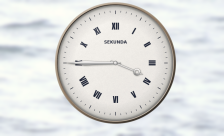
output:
3 h 45 min
